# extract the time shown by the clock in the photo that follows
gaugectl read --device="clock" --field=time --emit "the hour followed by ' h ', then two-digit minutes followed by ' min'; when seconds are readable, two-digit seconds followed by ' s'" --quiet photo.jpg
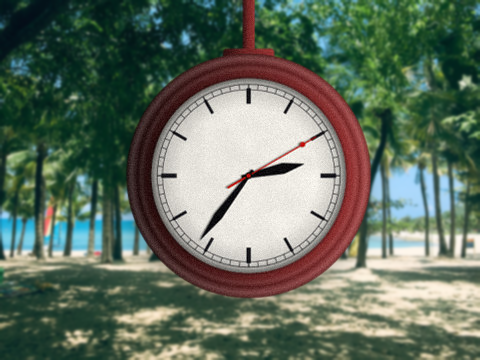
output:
2 h 36 min 10 s
